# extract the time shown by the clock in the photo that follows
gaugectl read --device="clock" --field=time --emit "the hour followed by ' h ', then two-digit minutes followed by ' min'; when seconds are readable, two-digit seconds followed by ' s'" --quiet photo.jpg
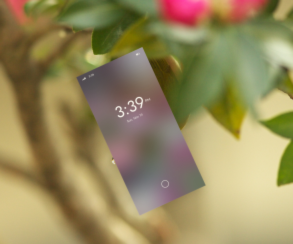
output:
3 h 39 min
